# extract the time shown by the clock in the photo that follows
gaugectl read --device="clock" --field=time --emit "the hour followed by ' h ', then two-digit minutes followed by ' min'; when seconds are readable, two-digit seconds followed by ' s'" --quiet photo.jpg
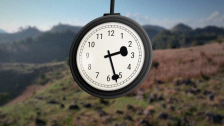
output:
2 h 27 min
